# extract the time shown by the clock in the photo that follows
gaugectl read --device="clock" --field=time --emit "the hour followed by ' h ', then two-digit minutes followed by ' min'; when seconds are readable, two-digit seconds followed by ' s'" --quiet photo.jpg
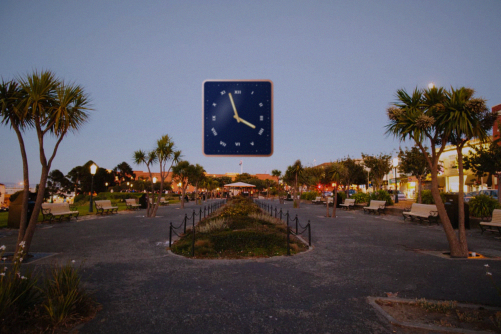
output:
3 h 57 min
